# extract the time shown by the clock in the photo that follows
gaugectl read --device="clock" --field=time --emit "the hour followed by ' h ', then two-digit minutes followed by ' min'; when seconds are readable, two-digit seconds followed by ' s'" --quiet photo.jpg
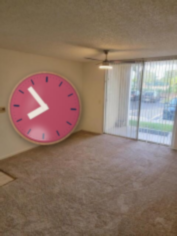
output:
7 h 53 min
